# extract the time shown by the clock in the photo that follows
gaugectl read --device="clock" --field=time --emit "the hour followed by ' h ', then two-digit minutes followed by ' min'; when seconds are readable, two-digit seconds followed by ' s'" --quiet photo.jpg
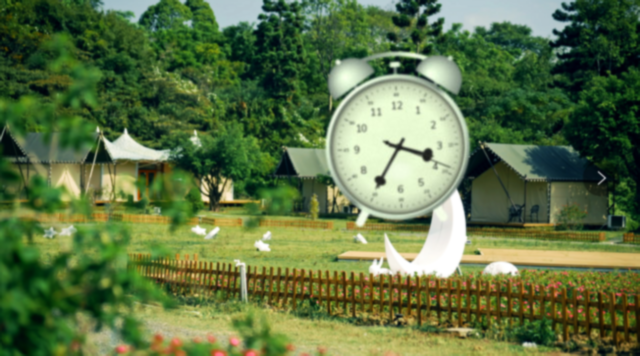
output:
3 h 35 min 19 s
